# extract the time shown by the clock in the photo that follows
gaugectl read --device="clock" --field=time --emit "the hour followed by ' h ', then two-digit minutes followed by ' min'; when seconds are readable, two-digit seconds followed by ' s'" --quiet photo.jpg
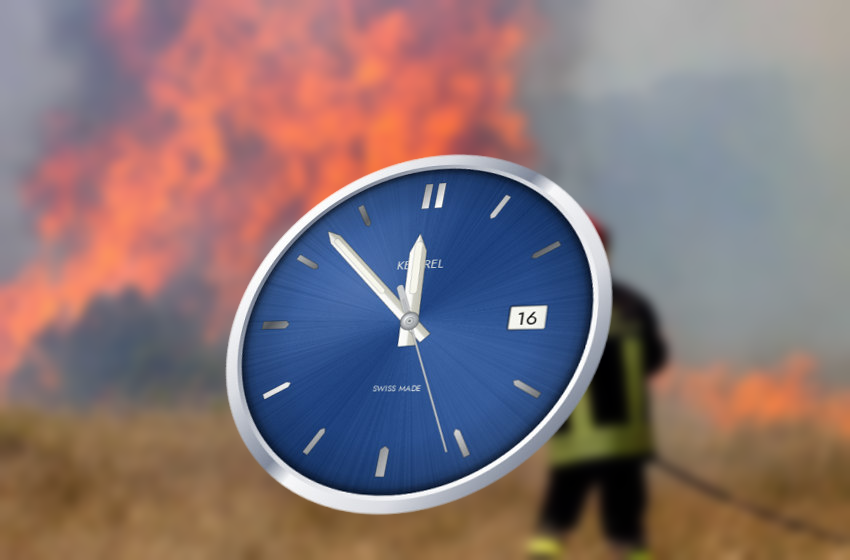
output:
11 h 52 min 26 s
